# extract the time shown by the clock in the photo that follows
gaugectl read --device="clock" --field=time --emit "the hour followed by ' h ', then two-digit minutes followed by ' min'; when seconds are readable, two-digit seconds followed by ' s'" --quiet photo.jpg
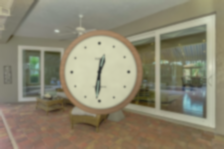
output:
12 h 31 min
